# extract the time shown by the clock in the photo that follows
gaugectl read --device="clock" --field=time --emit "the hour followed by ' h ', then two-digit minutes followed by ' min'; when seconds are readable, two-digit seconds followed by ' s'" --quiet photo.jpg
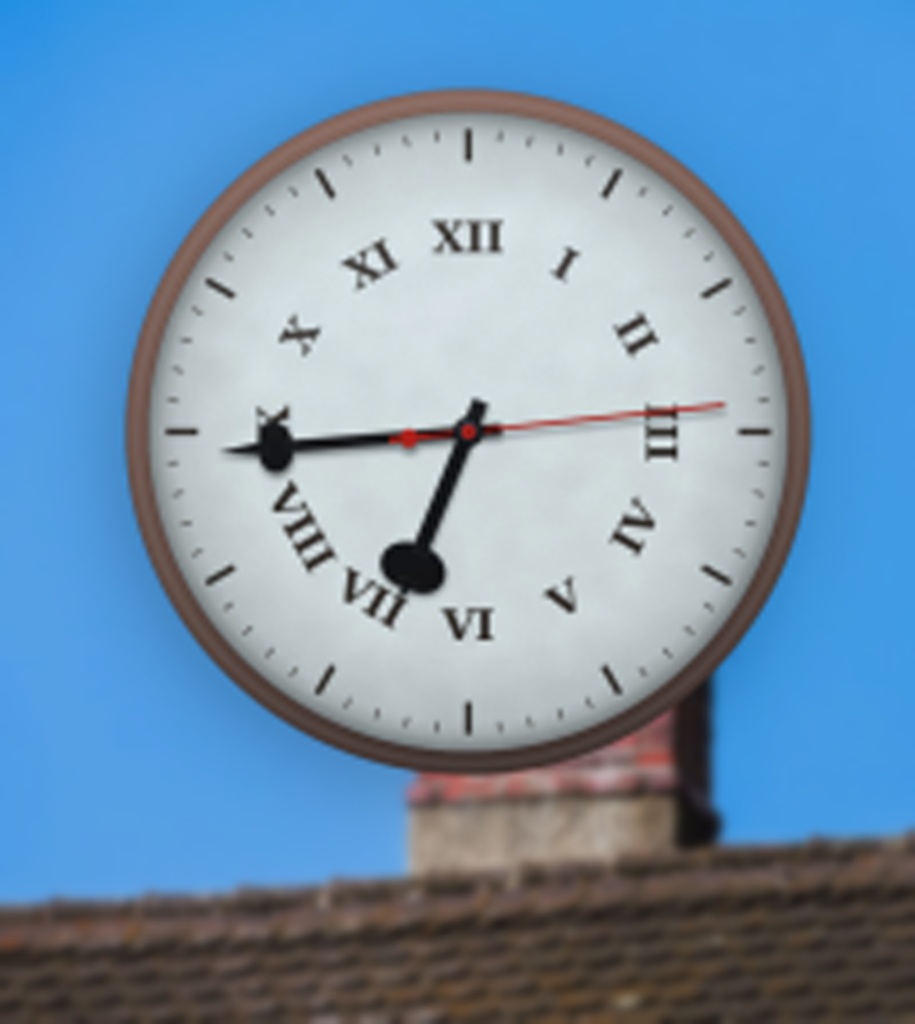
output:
6 h 44 min 14 s
